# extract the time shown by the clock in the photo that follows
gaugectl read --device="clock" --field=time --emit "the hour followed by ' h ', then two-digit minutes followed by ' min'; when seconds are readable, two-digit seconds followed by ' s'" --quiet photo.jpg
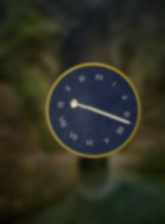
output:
9 h 17 min
